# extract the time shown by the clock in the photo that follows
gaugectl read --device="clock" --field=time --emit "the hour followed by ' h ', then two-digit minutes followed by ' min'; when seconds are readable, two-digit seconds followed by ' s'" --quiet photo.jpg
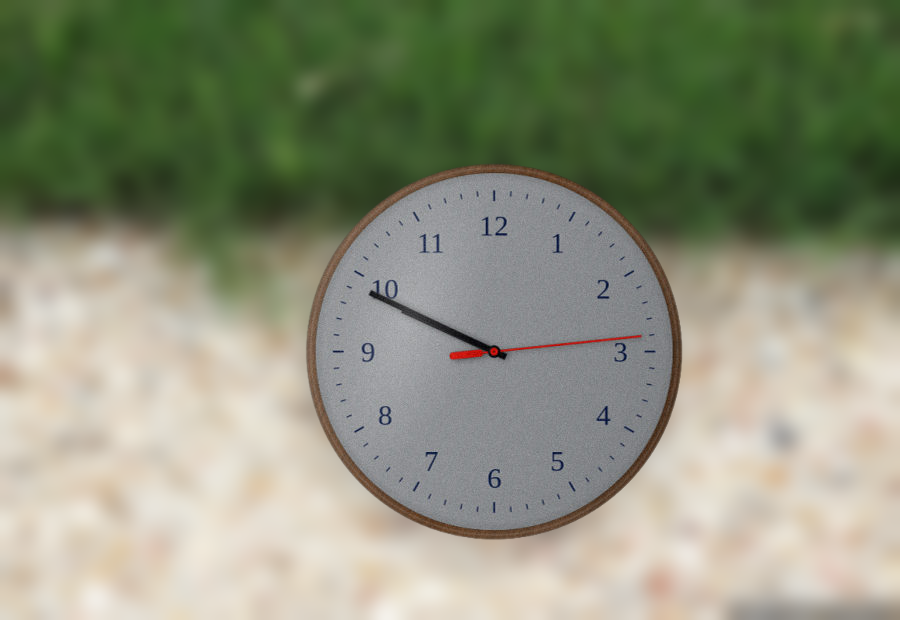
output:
9 h 49 min 14 s
